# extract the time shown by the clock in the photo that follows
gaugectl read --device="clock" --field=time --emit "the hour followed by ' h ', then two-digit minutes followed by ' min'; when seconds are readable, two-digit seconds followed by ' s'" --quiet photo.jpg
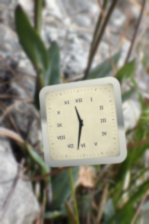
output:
11 h 32 min
